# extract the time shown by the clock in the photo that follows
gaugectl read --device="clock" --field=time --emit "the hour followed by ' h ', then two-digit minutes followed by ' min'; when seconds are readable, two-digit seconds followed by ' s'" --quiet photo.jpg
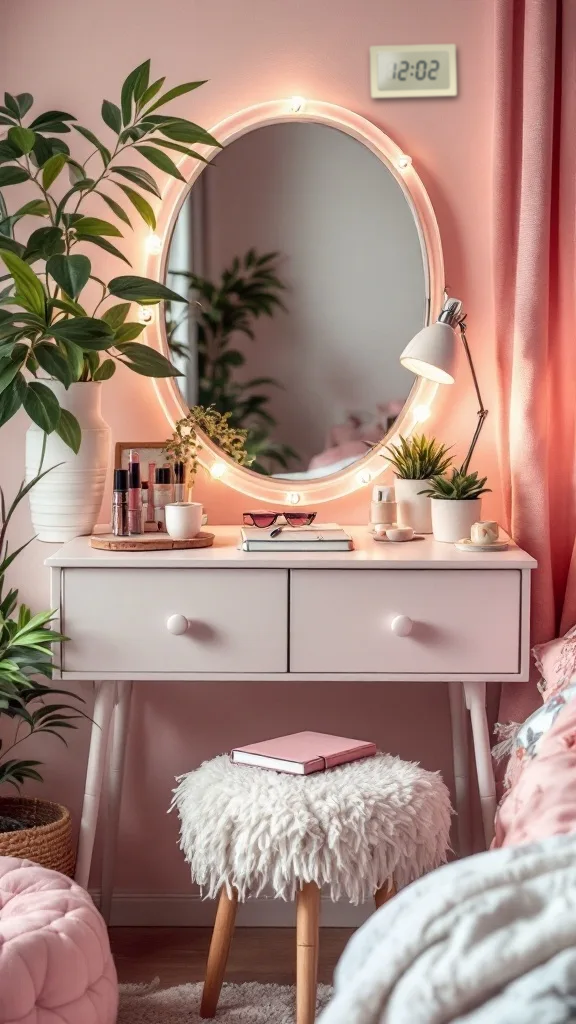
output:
12 h 02 min
